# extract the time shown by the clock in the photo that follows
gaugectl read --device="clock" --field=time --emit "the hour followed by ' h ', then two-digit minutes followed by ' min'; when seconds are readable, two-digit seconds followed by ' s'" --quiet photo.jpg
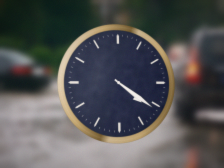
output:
4 h 21 min
